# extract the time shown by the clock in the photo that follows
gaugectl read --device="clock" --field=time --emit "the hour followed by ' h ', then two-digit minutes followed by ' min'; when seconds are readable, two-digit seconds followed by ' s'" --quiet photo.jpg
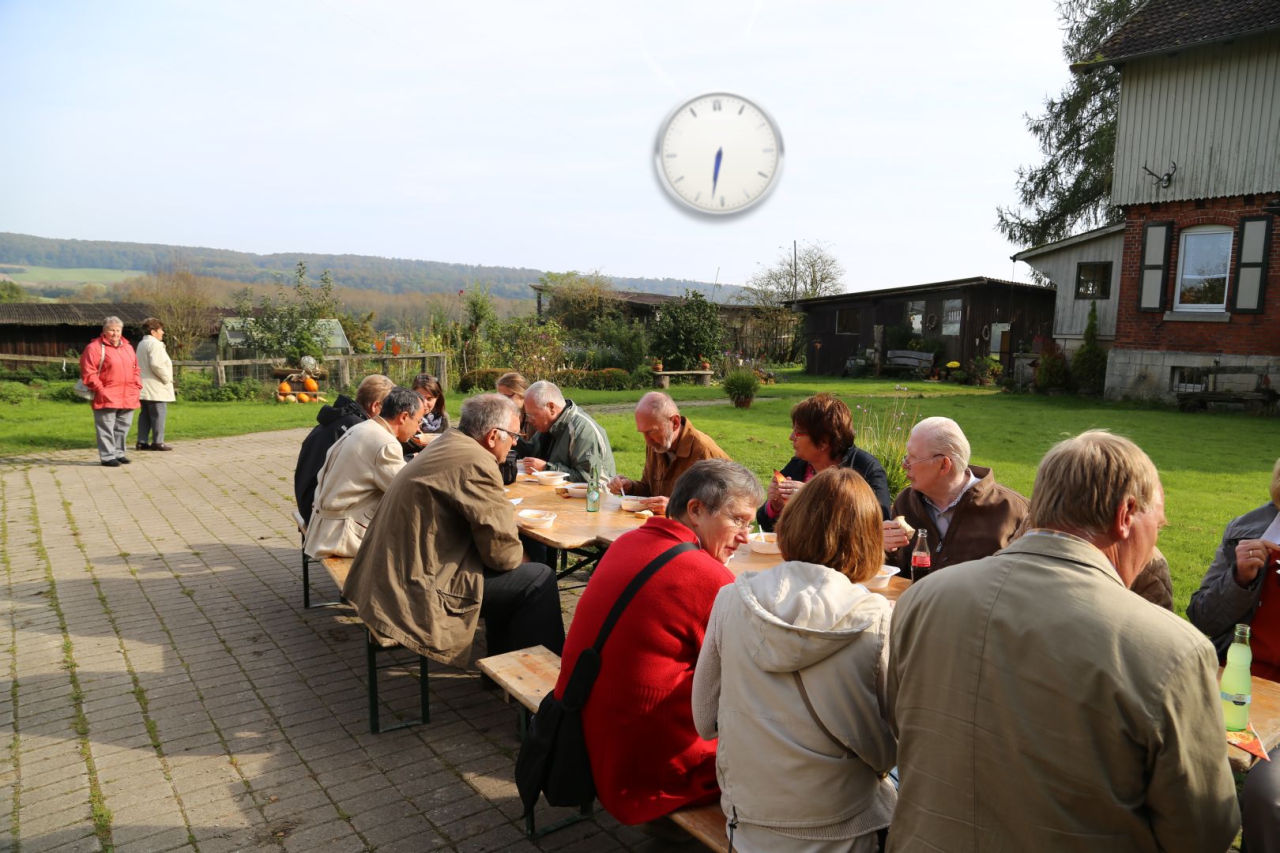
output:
6 h 32 min
